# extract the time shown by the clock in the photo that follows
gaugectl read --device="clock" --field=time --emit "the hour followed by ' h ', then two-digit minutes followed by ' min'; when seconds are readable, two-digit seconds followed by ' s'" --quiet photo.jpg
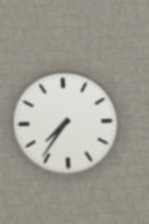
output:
7 h 36 min
